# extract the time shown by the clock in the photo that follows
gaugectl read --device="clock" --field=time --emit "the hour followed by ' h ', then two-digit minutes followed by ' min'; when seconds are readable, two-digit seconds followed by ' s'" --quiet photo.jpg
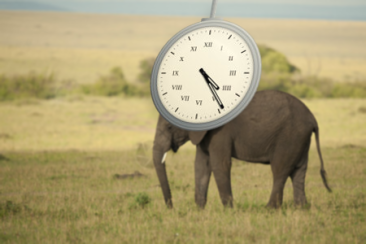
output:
4 h 24 min
